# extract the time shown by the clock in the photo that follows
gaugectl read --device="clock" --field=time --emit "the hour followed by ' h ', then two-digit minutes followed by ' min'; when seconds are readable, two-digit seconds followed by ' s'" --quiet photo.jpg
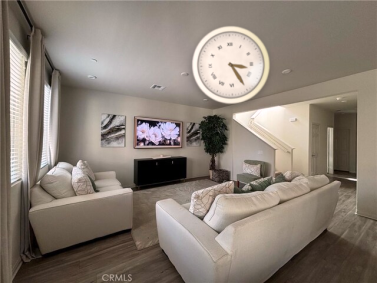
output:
3 h 25 min
